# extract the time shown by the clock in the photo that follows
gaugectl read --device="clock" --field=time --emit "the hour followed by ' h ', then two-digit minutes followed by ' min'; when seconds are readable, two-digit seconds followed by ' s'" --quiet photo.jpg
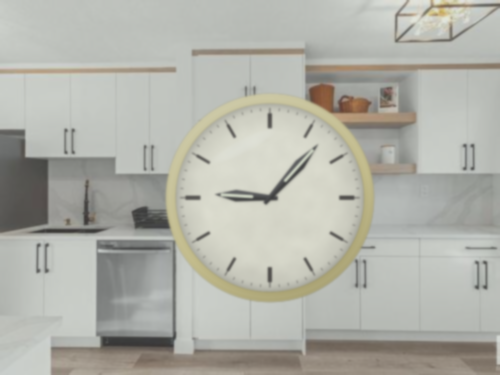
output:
9 h 07 min
